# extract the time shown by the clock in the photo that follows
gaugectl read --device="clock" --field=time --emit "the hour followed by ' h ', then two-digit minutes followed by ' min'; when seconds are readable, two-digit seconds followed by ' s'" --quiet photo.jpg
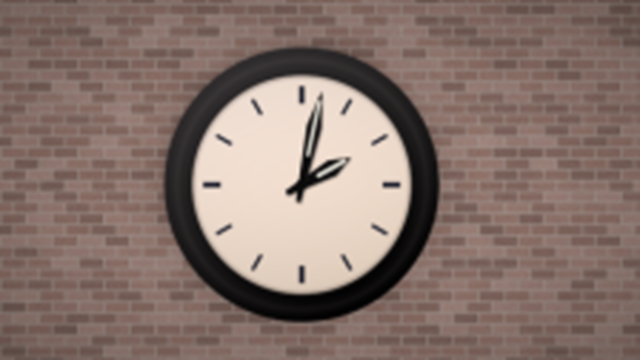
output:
2 h 02 min
